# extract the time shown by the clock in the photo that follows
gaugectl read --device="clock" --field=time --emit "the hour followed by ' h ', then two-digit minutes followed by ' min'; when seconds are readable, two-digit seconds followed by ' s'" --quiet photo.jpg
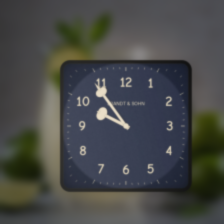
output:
9 h 54 min
